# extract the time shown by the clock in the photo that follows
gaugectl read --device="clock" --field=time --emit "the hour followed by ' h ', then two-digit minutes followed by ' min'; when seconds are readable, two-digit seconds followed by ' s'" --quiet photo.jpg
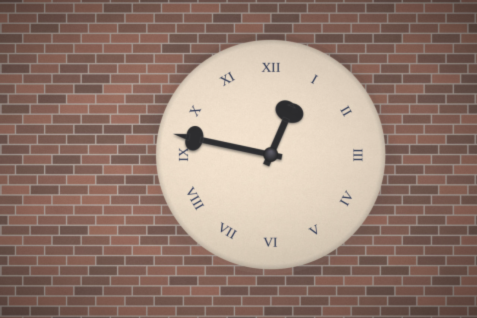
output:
12 h 47 min
